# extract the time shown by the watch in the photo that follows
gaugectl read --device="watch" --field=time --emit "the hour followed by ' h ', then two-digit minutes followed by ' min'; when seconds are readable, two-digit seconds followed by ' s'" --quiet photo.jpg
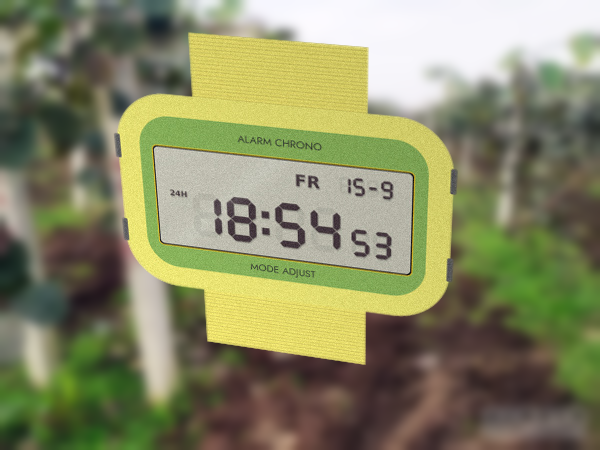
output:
18 h 54 min 53 s
